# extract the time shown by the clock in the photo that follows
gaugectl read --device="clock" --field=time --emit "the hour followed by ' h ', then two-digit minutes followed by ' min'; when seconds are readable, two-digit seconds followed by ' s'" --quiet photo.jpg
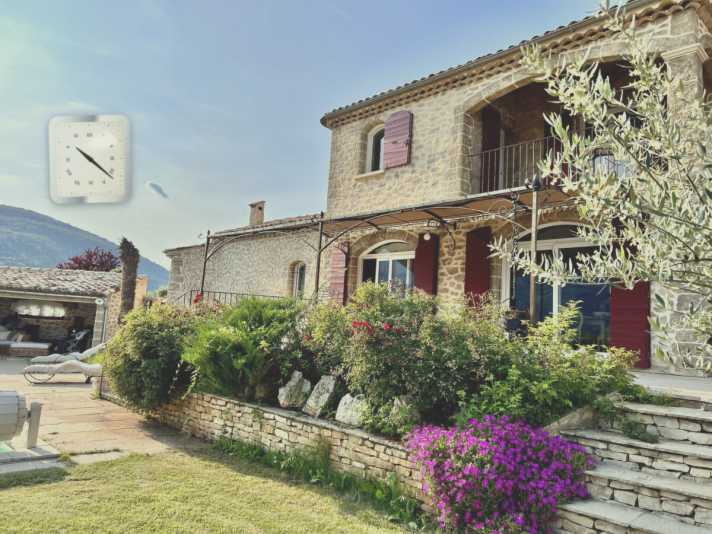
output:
10 h 22 min
